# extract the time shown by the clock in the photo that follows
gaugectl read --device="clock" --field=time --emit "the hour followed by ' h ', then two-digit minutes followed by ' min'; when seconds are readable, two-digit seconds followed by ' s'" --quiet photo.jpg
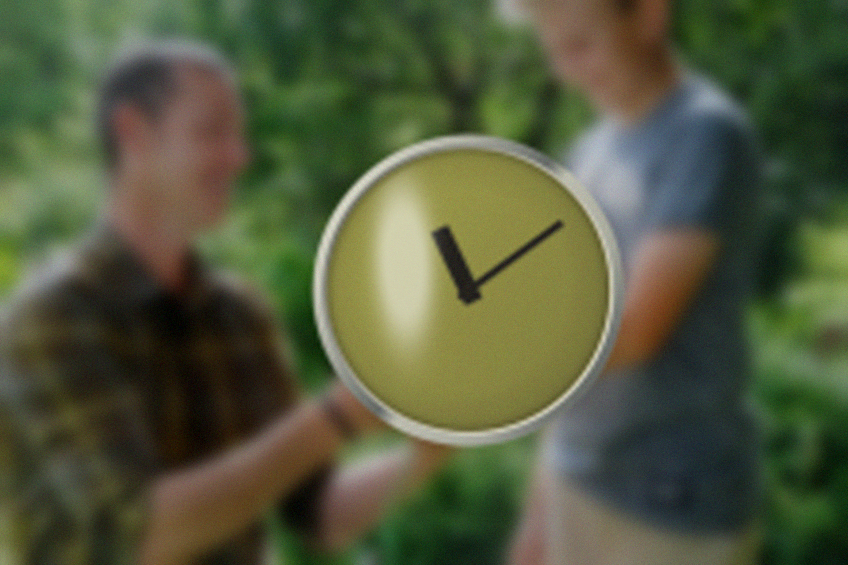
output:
11 h 09 min
